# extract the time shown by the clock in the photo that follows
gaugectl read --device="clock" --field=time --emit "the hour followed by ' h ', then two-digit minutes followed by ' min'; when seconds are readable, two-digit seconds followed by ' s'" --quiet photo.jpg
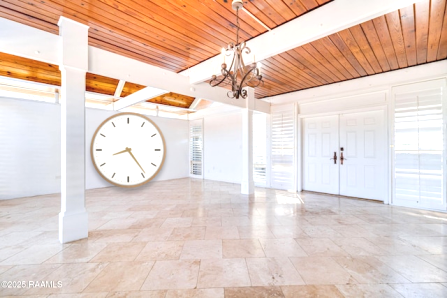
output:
8 h 24 min
